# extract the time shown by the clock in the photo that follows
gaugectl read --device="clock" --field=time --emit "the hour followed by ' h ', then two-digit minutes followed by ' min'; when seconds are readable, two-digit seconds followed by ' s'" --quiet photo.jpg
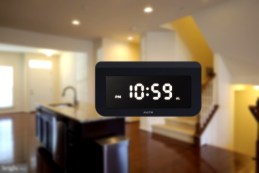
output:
10 h 59 min
